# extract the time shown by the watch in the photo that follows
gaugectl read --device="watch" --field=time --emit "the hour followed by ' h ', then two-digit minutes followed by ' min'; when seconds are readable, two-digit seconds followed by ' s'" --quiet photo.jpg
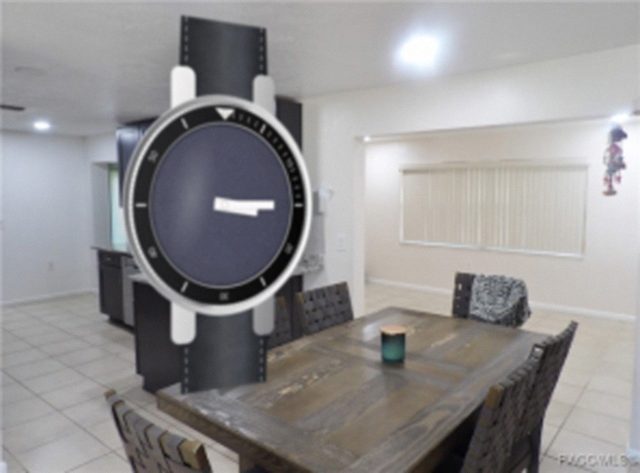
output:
3 h 15 min
